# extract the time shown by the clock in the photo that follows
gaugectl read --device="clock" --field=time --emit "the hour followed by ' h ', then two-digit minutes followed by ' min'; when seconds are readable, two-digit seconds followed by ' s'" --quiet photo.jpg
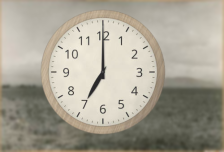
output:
7 h 00 min
